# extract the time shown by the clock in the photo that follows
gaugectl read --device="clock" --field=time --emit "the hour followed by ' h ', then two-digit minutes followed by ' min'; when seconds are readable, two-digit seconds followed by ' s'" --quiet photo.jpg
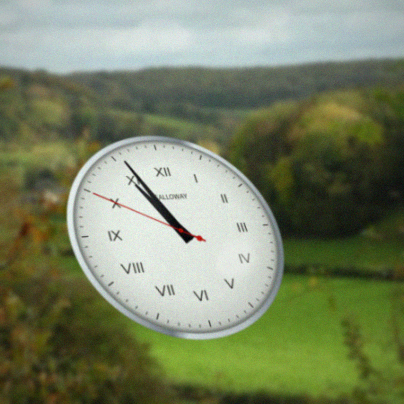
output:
10 h 55 min 50 s
